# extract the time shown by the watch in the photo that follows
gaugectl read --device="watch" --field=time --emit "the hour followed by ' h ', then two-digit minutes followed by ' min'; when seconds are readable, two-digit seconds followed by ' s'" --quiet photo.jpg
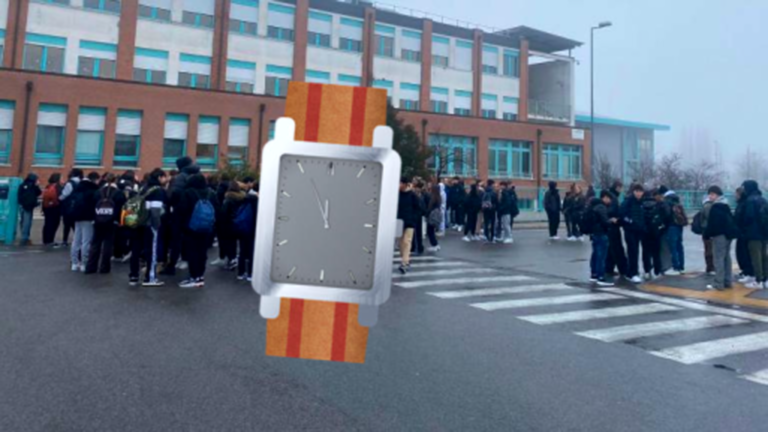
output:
11 h 56 min
